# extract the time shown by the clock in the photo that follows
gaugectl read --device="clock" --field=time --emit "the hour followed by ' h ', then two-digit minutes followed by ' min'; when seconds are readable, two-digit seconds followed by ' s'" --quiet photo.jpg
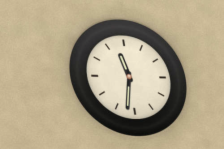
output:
11 h 32 min
